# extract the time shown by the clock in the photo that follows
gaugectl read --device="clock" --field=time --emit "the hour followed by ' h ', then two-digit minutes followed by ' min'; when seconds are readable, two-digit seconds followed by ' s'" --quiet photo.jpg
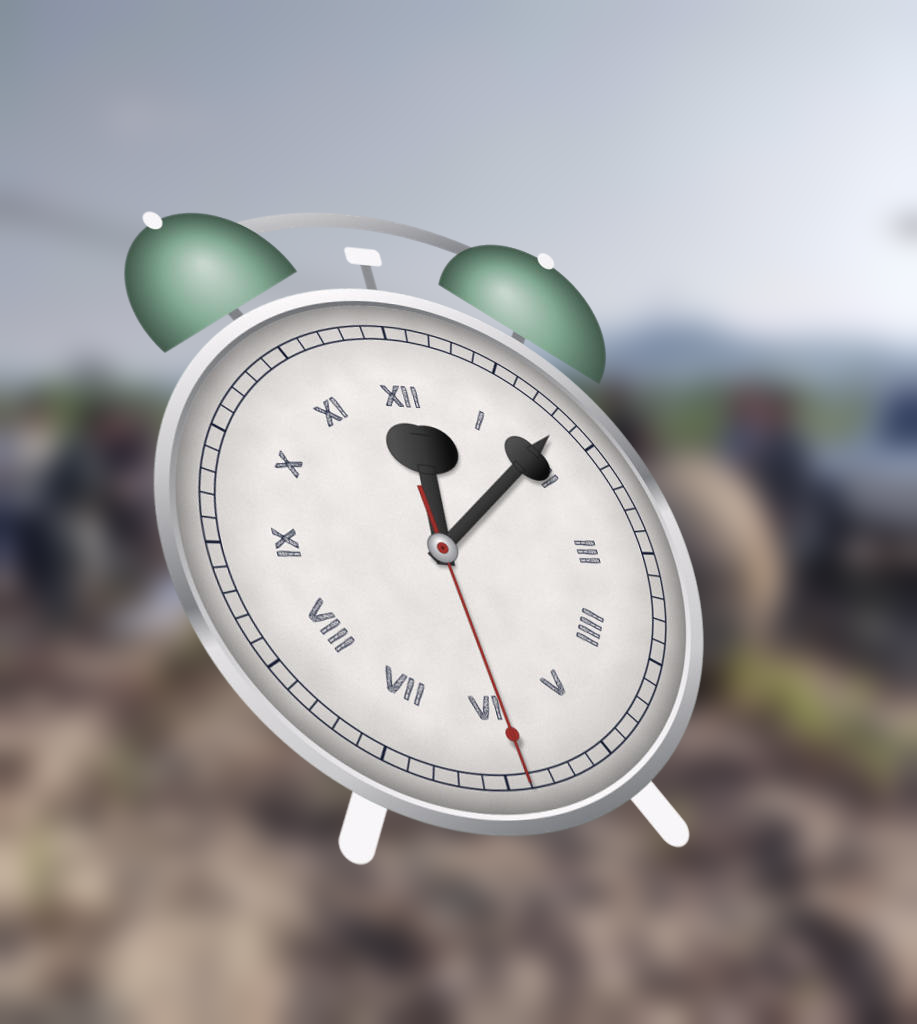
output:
12 h 08 min 29 s
